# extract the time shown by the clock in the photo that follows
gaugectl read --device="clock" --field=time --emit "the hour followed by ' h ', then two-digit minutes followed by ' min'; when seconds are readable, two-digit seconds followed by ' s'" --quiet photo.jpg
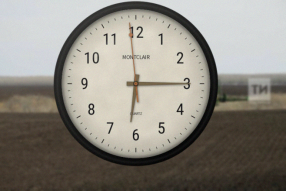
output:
6 h 14 min 59 s
